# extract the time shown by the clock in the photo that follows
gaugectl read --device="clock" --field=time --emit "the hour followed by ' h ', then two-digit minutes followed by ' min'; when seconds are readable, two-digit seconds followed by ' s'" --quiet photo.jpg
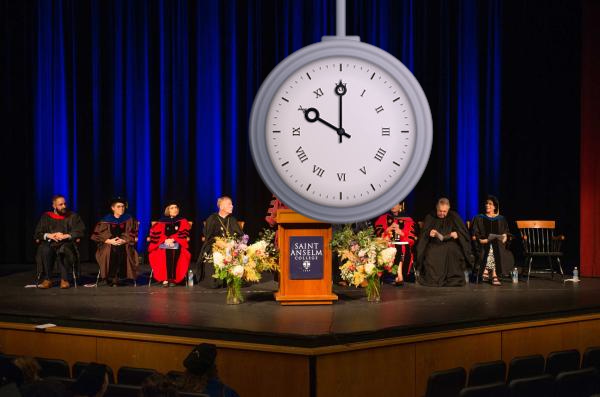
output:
10 h 00 min
